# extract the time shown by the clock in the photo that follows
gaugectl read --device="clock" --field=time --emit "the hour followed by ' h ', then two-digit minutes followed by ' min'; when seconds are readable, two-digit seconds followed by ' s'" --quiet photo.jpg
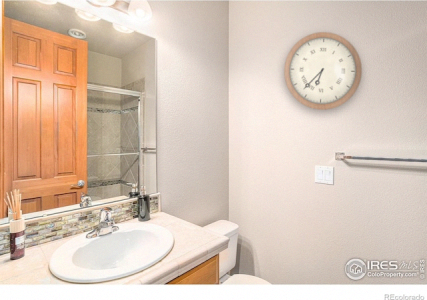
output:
6 h 37 min
